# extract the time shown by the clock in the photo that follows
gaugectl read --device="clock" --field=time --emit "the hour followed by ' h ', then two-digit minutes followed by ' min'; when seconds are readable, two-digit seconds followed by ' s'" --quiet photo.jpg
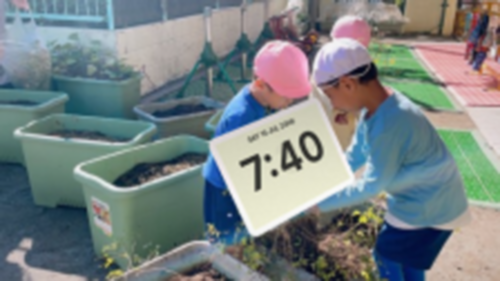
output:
7 h 40 min
